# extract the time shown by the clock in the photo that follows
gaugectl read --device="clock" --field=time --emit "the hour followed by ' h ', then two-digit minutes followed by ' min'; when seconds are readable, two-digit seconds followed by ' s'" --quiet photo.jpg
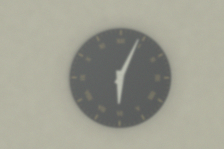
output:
6 h 04 min
